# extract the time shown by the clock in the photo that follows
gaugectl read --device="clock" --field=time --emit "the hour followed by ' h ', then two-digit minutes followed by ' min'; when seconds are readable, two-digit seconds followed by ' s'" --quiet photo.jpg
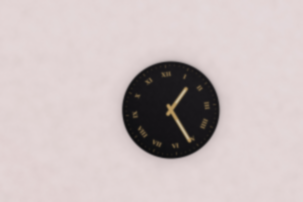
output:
1 h 26 min
